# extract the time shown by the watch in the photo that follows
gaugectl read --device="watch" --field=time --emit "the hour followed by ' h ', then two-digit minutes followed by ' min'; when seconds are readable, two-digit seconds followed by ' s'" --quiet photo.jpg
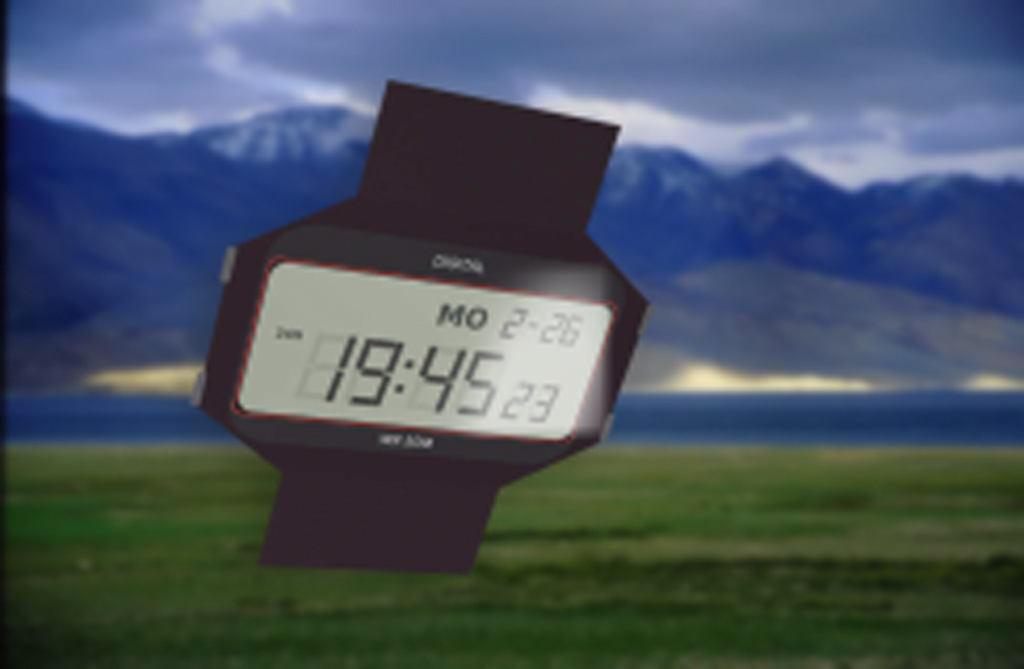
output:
19 h 45 min 23 s
